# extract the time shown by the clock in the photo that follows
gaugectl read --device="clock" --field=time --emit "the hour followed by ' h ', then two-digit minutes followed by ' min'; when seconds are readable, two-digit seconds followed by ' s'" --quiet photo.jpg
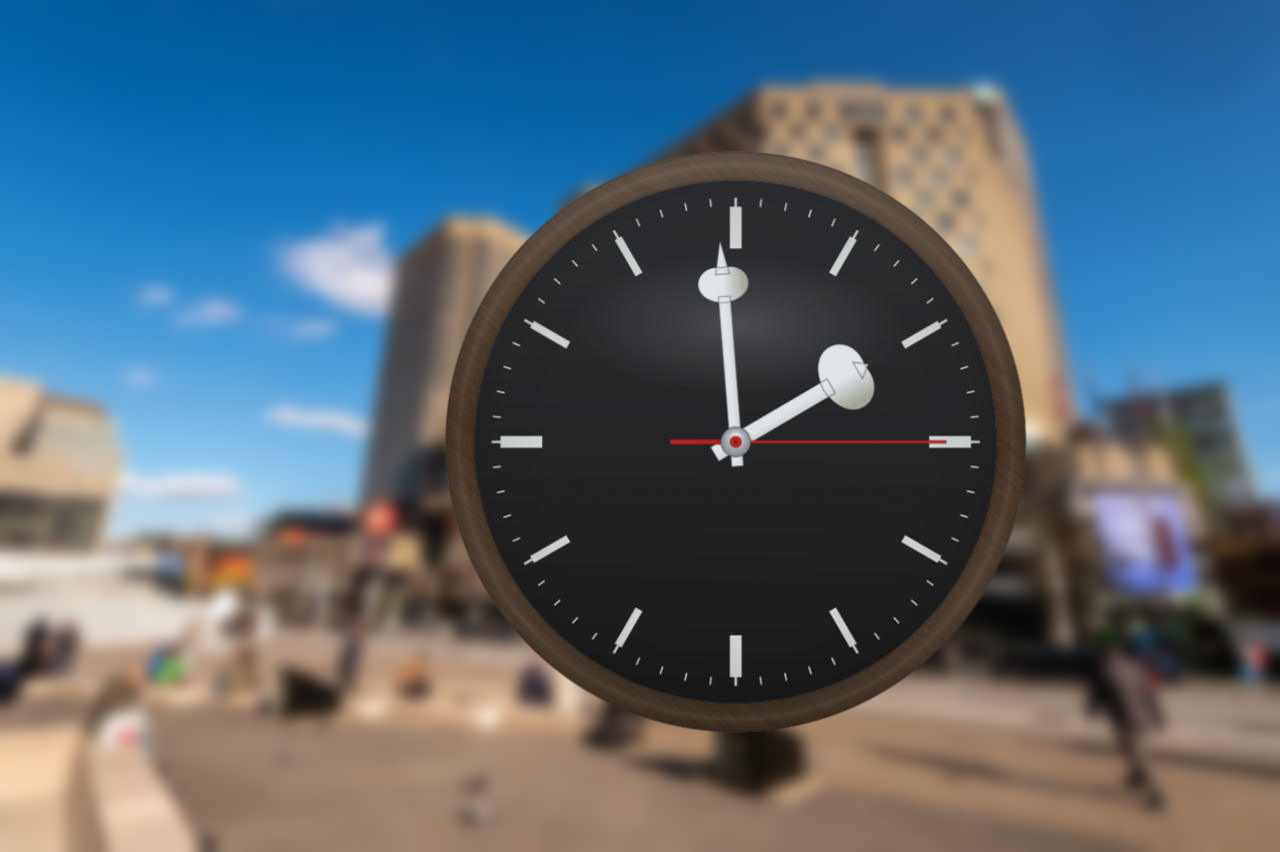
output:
1 h 59 min 15 s
